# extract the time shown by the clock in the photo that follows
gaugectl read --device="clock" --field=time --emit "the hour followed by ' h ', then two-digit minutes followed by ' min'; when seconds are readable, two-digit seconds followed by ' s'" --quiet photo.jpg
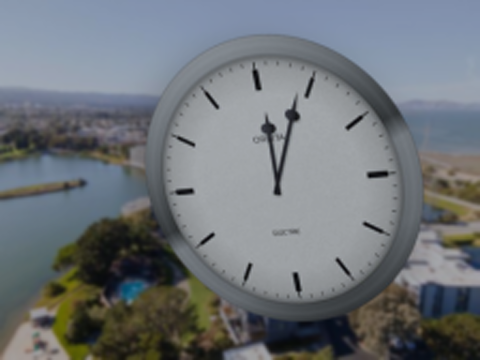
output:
12 h 04 min
